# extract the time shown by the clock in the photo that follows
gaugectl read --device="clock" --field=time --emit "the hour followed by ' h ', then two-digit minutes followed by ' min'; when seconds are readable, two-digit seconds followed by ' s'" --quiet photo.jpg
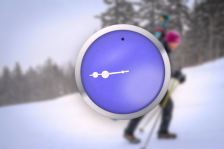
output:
8 h 44 min
